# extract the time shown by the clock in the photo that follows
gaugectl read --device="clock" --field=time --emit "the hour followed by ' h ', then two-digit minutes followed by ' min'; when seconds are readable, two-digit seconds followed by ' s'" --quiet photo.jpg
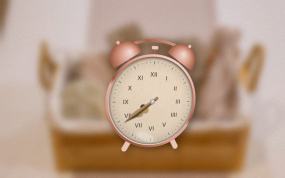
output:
7 h 39 min
